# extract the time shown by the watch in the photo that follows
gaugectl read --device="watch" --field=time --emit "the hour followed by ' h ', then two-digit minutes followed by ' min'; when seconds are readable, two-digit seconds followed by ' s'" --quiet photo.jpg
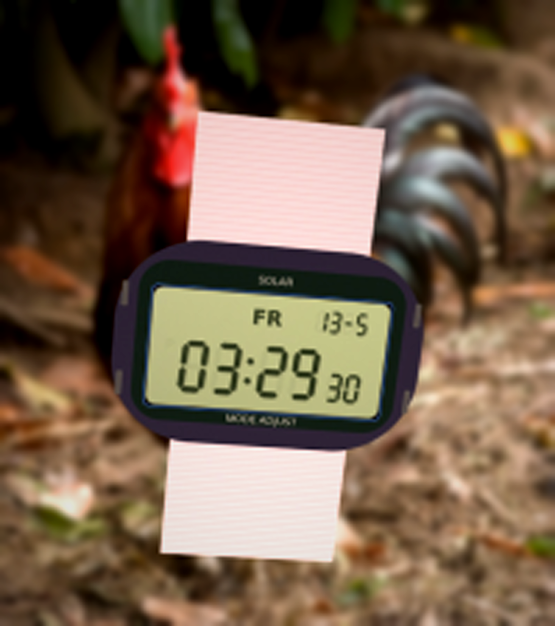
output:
3 h 29 min 30 s
